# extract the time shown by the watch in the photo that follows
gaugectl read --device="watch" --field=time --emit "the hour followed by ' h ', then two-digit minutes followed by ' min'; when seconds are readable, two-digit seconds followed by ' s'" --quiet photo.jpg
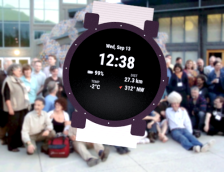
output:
12 h 38 min
